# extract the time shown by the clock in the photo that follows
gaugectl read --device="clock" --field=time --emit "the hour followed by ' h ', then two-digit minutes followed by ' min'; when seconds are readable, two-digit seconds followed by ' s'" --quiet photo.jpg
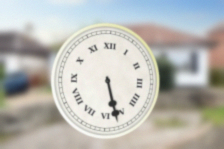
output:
5 h 27 min
